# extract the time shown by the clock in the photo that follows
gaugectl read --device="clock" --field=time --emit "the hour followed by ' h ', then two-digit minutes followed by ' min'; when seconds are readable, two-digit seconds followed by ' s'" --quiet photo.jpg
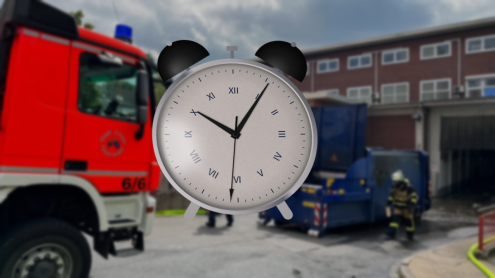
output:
10 h 05 min 31 s
